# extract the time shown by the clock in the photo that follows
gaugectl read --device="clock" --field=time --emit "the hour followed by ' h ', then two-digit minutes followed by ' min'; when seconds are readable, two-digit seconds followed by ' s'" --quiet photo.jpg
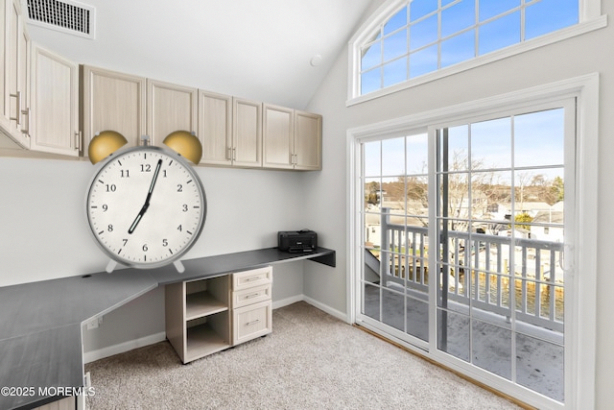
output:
7 h 03 min
